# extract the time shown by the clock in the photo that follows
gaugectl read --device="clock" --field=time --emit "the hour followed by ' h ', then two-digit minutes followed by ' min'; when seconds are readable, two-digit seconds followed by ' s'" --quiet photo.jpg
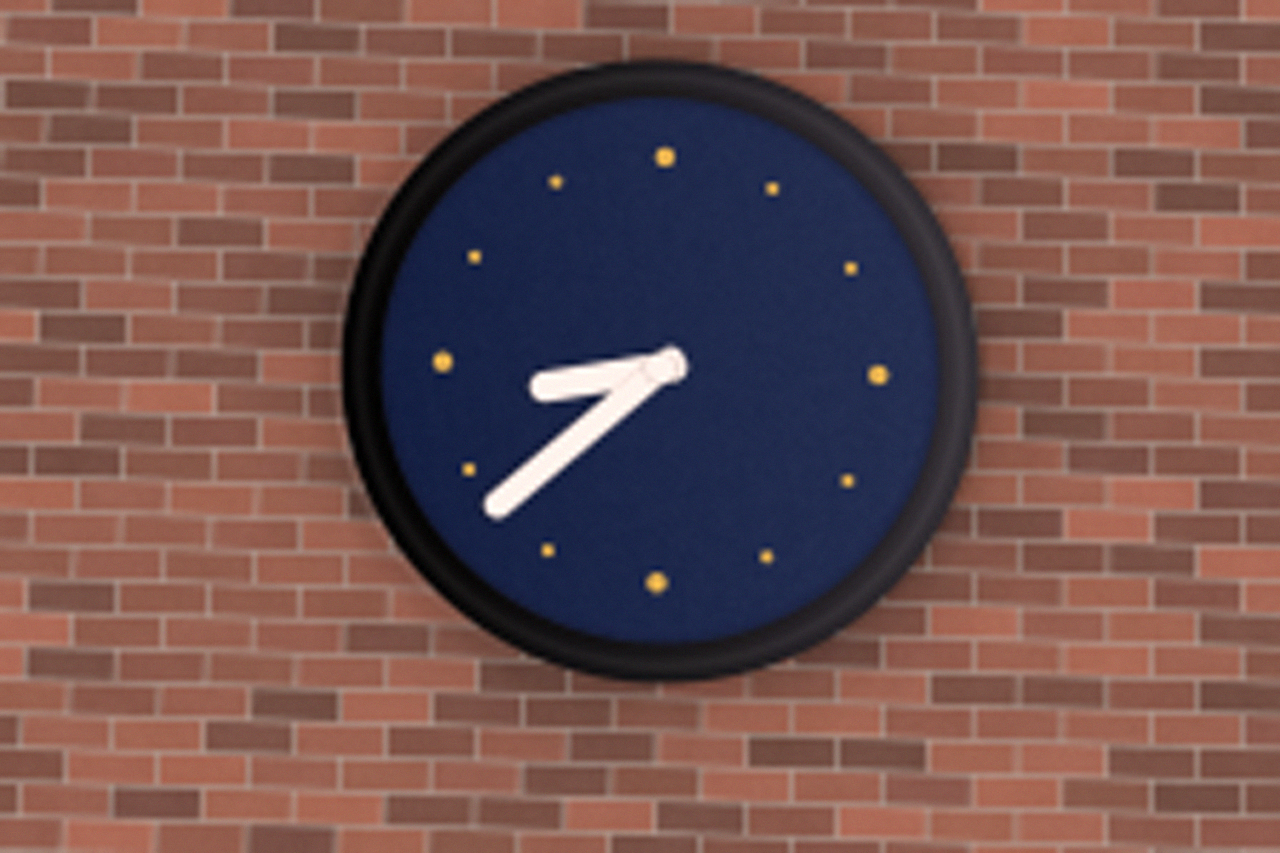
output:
8 h 38 min
